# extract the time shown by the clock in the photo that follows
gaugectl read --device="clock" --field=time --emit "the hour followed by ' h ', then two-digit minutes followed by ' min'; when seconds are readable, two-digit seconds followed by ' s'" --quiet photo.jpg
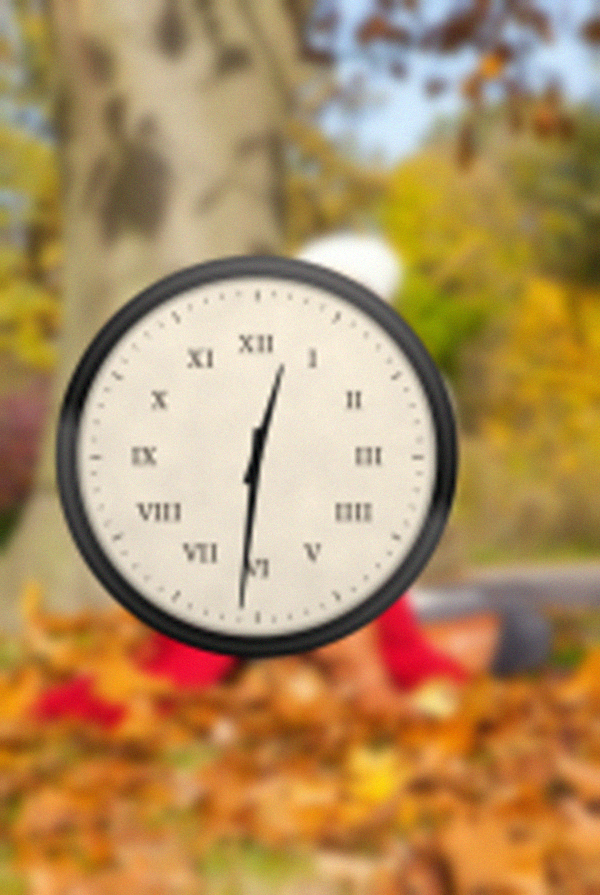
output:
12 h 31 min
